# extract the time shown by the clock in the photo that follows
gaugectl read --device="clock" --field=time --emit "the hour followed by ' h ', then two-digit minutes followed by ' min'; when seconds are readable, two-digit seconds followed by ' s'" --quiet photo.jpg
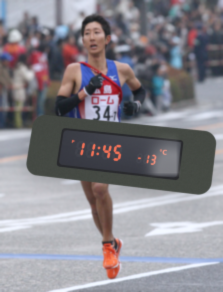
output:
11 h 45 min
